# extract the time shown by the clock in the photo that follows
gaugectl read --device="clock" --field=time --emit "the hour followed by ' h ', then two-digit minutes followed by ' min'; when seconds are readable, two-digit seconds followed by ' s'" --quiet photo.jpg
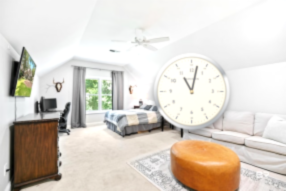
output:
11 h 02 min
